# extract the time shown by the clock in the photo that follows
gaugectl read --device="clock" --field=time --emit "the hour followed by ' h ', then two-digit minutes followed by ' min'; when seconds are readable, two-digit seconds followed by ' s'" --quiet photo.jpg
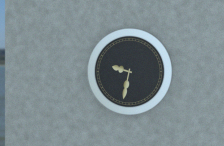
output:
9 h 32 min
